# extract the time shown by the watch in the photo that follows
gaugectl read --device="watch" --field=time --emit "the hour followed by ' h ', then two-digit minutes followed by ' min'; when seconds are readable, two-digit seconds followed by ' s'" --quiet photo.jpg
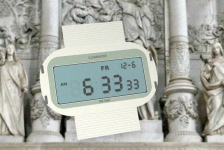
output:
6 h 33 min 33 s
